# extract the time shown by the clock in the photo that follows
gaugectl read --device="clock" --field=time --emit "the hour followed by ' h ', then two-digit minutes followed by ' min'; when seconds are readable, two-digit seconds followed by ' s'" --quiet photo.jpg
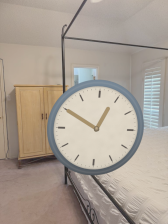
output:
12 h 50 min
